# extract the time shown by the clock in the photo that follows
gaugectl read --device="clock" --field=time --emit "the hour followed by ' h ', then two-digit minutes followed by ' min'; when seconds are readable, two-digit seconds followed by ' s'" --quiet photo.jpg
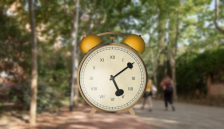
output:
5 h 09 min
